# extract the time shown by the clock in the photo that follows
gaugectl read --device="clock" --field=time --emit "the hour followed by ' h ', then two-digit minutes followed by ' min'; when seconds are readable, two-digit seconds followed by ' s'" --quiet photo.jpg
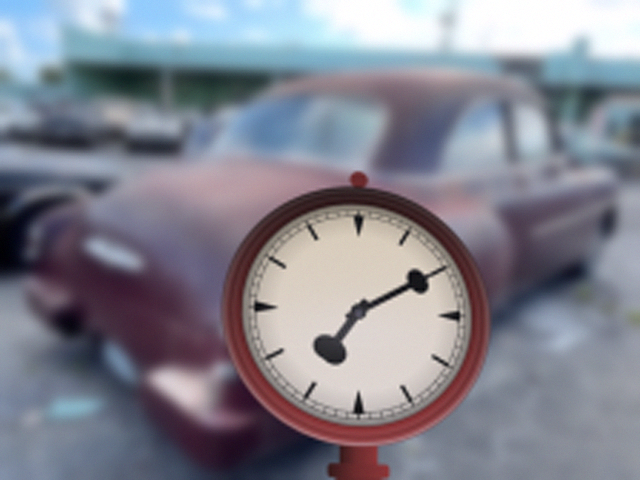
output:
7 h 10 min
